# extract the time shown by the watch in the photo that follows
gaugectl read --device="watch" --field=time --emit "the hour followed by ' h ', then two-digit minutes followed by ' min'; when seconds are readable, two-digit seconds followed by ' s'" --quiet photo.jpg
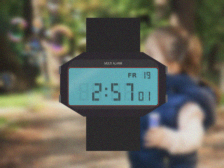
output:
2 h 57 min 01 s
